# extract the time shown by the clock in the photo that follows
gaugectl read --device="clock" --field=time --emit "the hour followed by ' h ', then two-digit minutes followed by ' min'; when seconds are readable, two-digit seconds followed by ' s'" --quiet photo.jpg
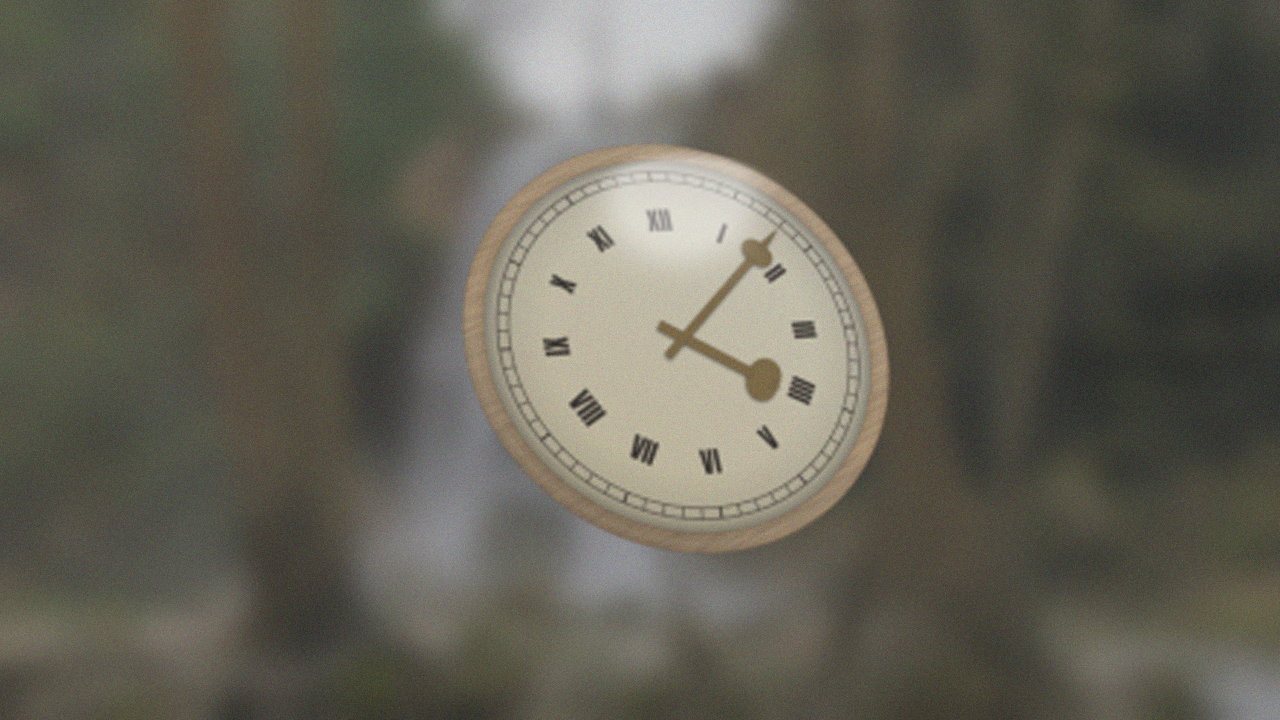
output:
4 h 08 min
